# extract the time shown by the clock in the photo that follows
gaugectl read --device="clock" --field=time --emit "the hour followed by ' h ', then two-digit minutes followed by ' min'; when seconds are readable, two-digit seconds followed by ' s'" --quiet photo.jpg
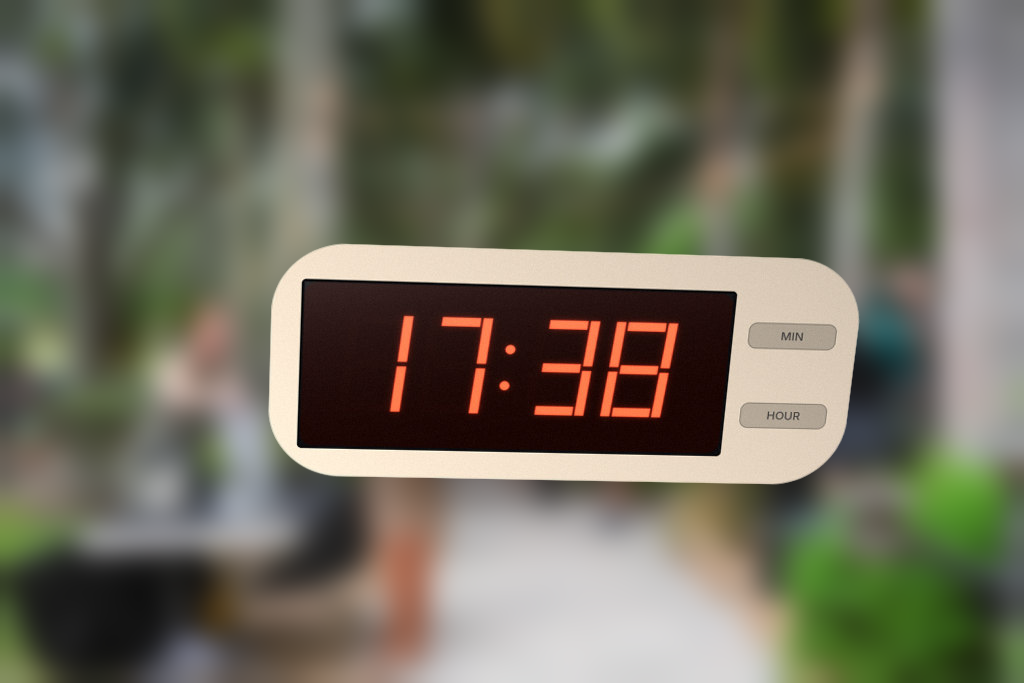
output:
17 h 38 min
